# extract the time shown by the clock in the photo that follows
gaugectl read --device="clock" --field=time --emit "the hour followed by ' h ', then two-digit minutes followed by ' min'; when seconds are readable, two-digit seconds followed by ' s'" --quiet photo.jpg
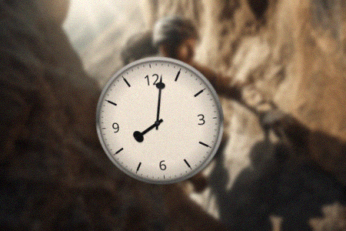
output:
8 h 02 min
